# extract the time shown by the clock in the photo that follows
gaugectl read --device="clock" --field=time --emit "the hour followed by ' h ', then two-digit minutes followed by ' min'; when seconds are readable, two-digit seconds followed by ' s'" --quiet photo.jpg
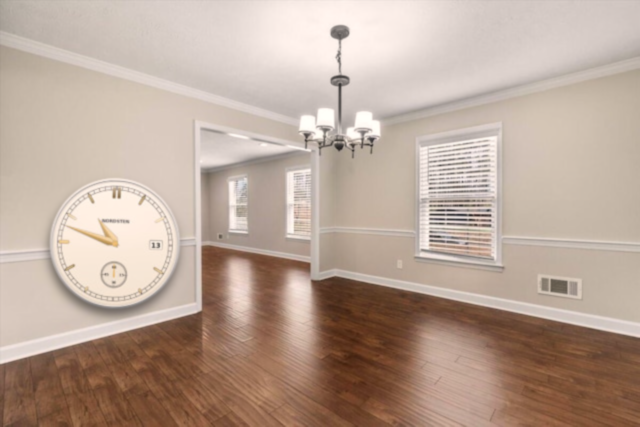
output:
10 h 48 min
